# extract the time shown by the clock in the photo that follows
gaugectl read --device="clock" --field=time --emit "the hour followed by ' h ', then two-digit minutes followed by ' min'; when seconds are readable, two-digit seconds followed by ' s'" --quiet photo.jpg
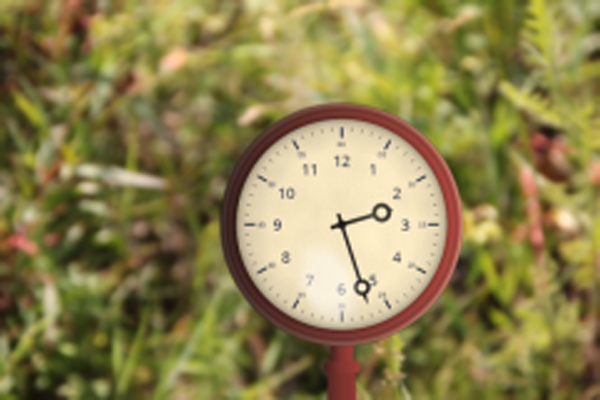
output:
2 h 27 min
